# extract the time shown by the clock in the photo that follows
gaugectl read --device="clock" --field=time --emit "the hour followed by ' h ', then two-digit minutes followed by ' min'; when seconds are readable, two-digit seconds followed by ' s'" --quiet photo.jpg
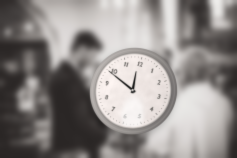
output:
11 h 49 min
